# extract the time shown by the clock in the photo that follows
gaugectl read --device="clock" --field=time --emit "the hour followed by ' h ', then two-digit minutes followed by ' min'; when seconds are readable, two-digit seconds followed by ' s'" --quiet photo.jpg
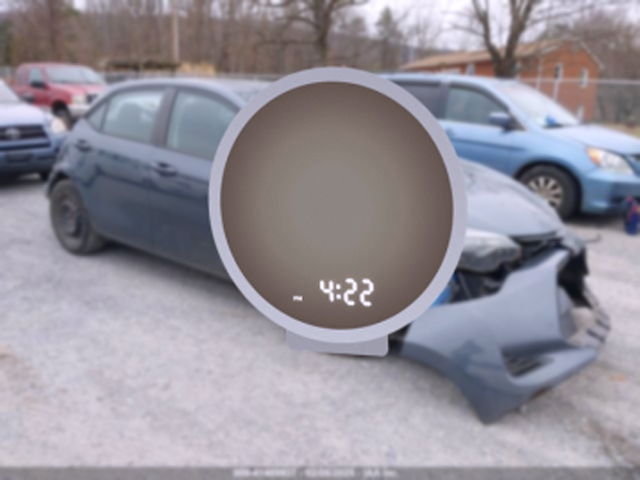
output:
4 h 22 min
